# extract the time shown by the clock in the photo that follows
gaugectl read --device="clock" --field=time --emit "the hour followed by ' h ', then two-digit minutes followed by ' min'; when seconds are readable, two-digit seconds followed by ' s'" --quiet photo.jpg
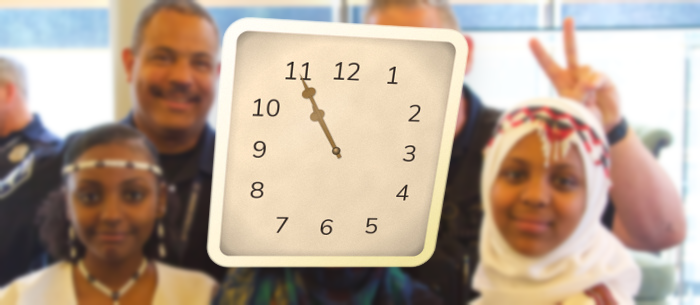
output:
10 h 55 min
